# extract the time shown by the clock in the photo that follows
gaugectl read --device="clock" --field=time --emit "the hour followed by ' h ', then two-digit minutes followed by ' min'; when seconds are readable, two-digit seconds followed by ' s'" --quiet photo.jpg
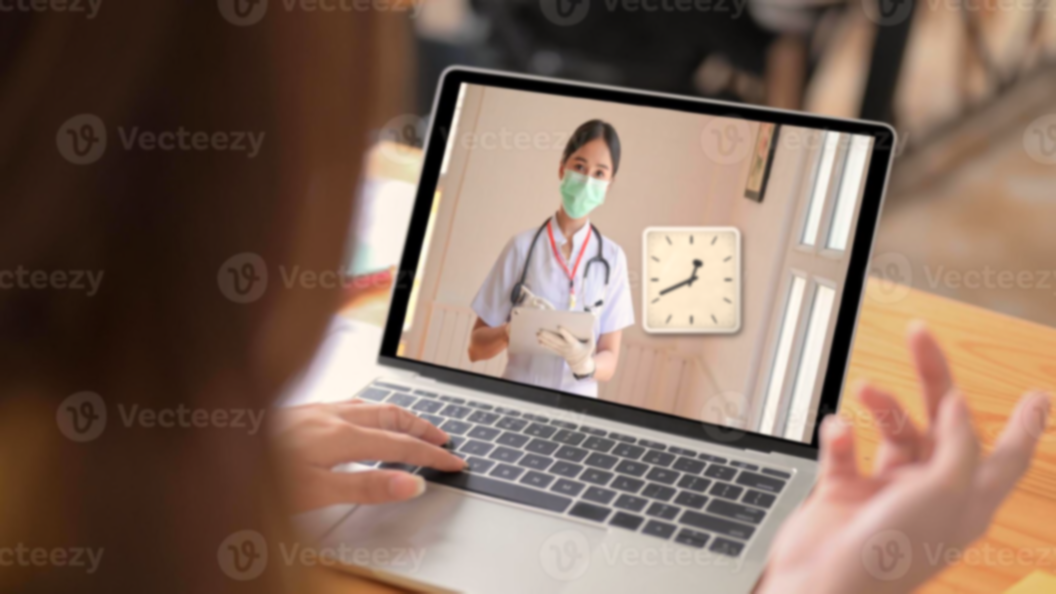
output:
12 h 41 min
